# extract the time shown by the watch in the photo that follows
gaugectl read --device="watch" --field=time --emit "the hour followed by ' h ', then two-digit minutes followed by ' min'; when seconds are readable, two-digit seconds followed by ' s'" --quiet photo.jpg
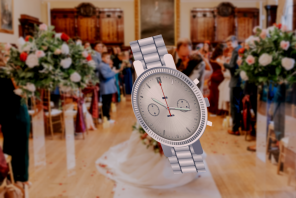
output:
10 h 17 min
